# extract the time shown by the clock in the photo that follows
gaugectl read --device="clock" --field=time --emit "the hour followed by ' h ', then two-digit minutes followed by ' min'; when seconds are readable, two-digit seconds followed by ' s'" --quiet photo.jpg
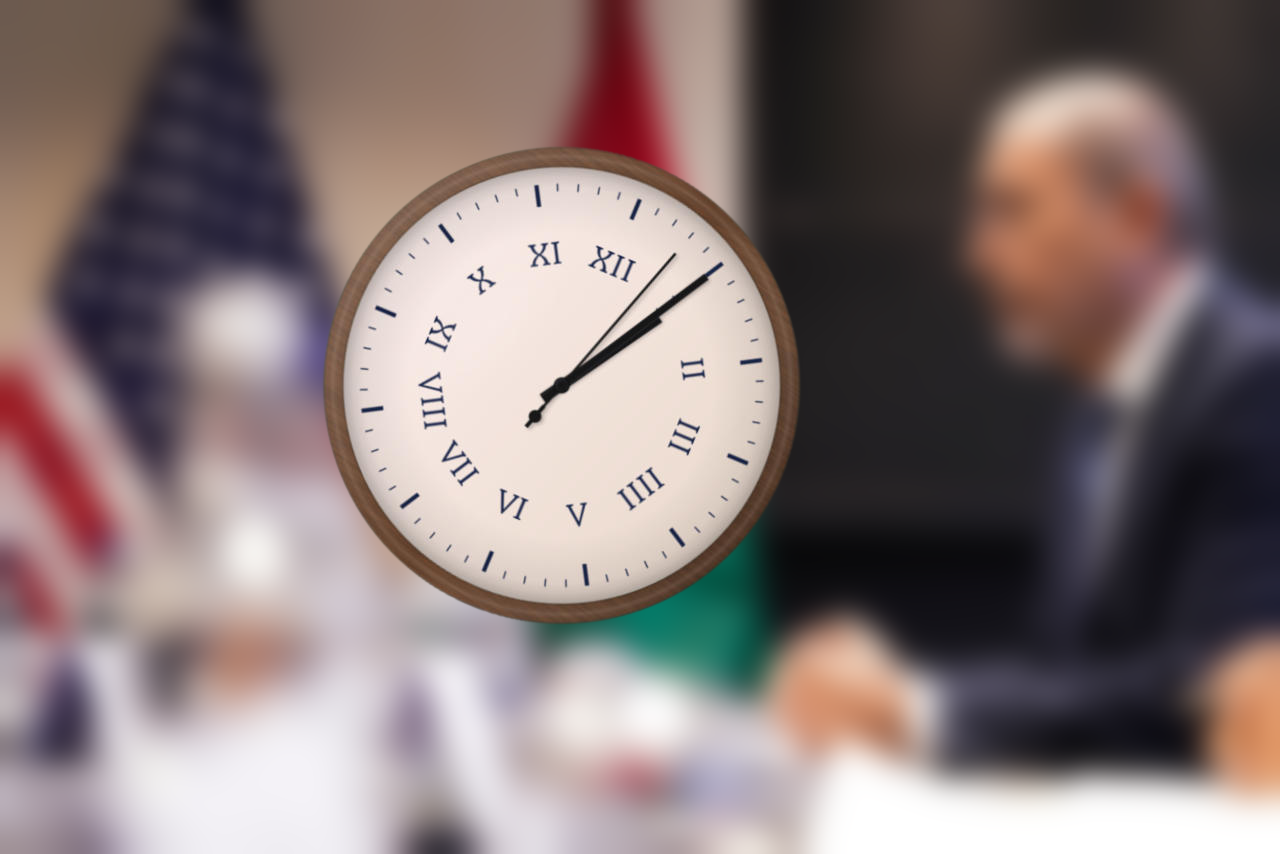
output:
1 h 05 min 03 s
